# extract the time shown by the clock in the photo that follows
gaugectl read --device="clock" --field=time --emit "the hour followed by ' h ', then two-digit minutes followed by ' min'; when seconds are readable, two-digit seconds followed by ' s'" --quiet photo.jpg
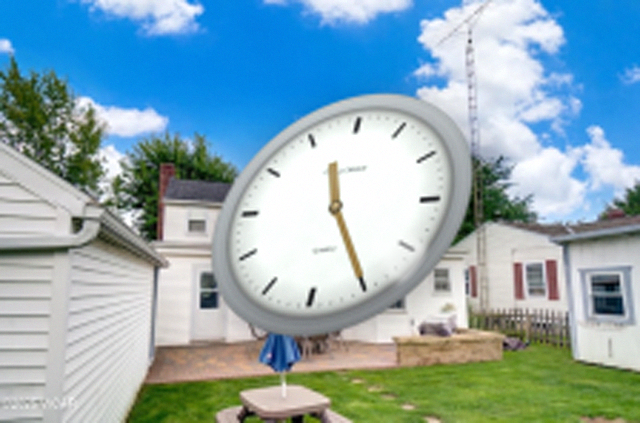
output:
11 h 25 min
